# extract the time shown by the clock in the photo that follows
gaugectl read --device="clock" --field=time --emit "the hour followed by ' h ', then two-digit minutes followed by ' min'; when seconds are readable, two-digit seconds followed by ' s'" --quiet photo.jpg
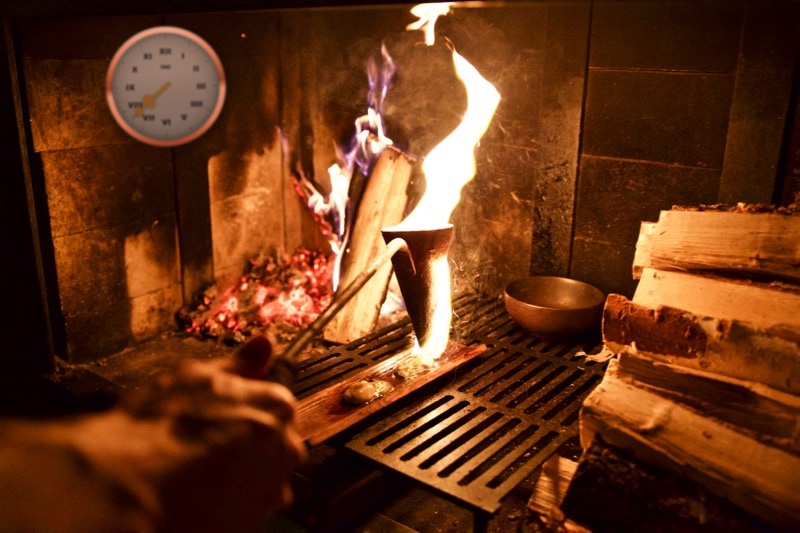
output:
7 h 38 min
